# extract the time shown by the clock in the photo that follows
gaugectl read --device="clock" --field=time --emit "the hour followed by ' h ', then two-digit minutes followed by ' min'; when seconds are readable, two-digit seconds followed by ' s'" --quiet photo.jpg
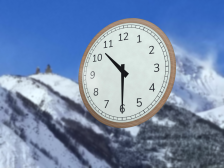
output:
10 h 30 min
